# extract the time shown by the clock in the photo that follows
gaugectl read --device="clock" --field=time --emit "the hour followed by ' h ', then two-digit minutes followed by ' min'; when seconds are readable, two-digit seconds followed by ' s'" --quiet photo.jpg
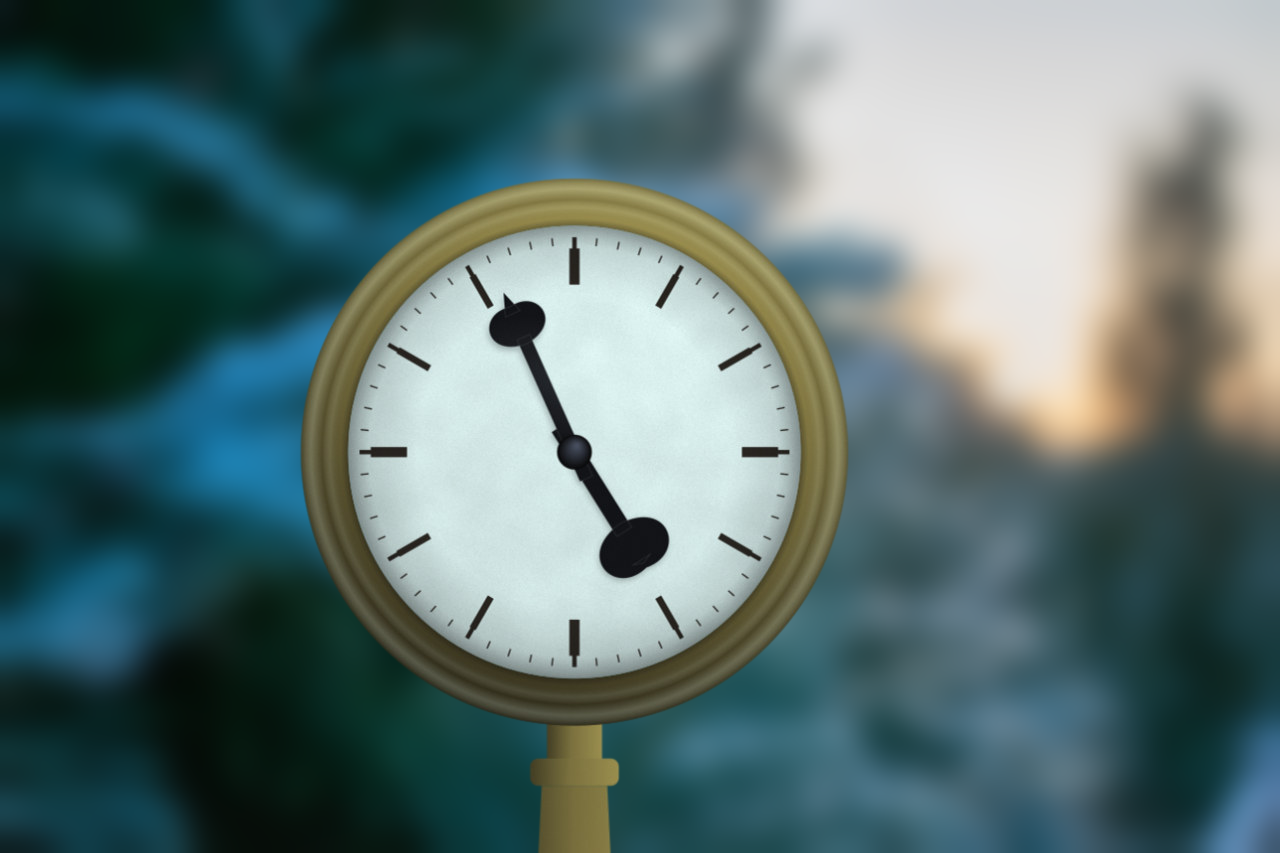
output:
4 h 56 min
